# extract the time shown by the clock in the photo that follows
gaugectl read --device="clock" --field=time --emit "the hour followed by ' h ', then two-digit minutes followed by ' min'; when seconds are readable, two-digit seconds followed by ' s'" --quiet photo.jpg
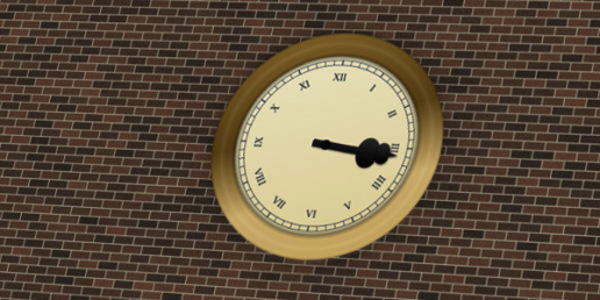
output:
3 h 16 min
